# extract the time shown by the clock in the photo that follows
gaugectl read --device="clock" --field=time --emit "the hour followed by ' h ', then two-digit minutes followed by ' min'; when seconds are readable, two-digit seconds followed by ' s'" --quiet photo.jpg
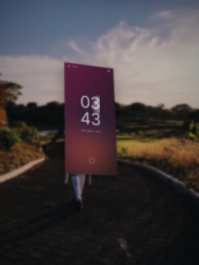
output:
3 h 43 min
